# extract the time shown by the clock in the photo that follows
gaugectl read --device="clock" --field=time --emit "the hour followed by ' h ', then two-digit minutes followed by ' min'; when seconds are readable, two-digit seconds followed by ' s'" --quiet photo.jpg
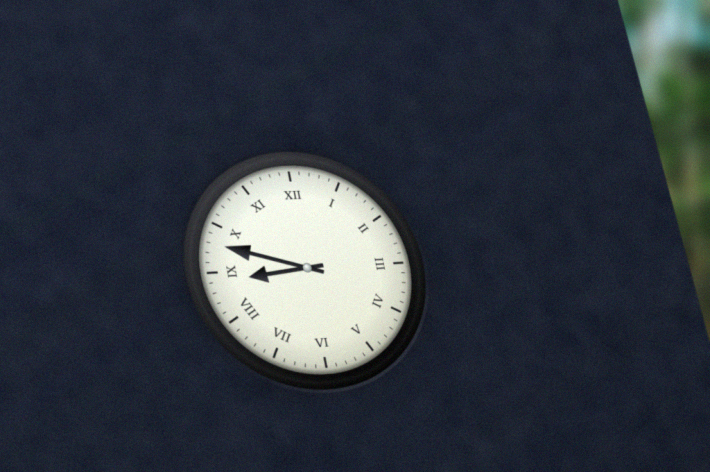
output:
8 h 48 min
